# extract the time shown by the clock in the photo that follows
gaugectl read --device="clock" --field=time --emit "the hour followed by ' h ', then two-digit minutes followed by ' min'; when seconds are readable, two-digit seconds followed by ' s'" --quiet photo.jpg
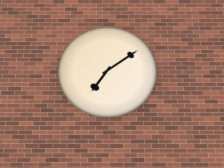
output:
7 h 09 min
